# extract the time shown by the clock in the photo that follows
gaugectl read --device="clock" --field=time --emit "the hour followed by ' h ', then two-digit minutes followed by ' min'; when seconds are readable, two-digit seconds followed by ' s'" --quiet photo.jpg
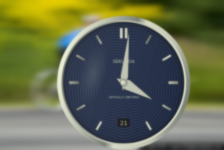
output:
4 h 01 min
